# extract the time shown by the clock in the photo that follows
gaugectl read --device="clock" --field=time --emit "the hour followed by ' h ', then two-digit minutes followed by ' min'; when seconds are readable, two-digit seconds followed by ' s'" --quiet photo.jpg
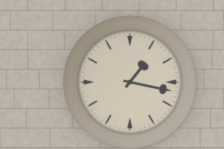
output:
1 h 17 min
